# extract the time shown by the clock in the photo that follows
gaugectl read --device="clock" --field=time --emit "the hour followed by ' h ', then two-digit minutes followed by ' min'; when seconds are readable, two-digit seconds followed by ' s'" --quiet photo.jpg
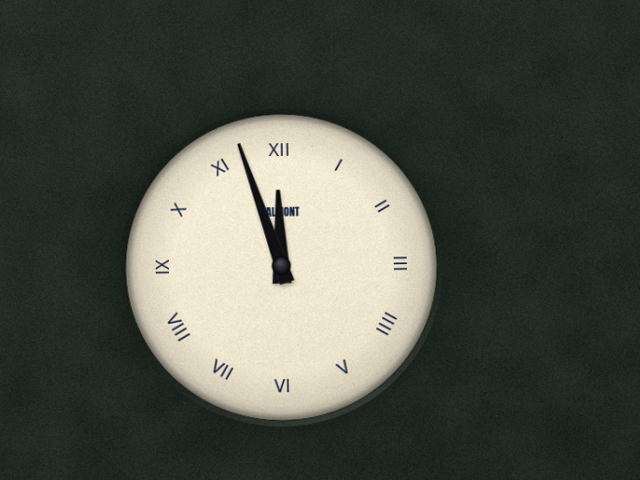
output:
11 h 57 min
